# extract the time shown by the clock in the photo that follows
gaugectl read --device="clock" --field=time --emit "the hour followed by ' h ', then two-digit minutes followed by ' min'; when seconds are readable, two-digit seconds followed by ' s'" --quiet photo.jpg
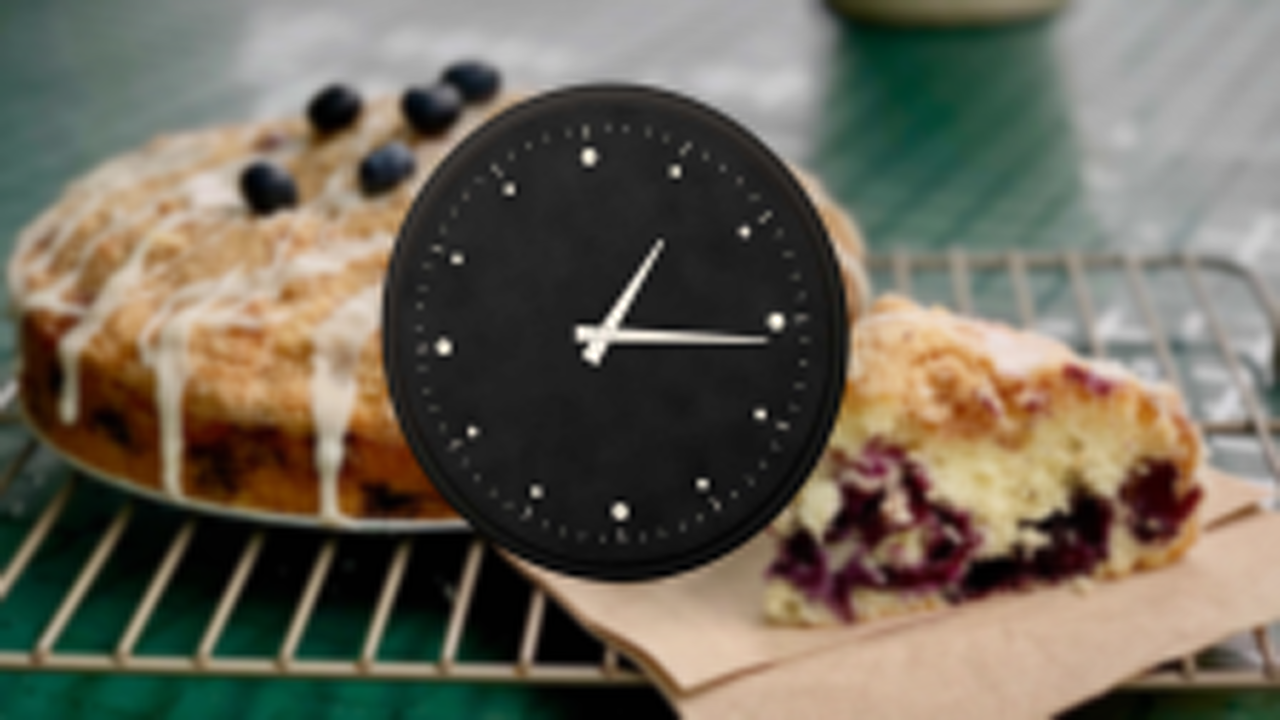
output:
1 h 16 min
